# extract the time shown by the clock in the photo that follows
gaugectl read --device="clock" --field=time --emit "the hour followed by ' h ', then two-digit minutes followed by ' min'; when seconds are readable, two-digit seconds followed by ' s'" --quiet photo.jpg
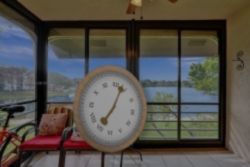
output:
7 h 03 min
